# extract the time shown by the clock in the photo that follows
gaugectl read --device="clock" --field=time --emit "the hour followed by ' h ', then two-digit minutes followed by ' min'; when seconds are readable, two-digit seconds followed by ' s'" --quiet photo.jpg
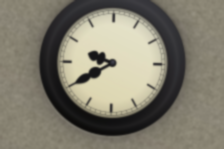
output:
9 h 40 min
